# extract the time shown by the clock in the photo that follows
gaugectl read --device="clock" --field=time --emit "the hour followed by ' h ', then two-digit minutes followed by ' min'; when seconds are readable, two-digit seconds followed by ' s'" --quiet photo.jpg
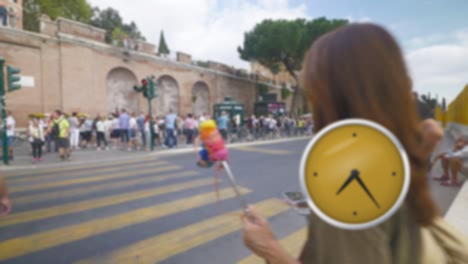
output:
7 h 24 min
